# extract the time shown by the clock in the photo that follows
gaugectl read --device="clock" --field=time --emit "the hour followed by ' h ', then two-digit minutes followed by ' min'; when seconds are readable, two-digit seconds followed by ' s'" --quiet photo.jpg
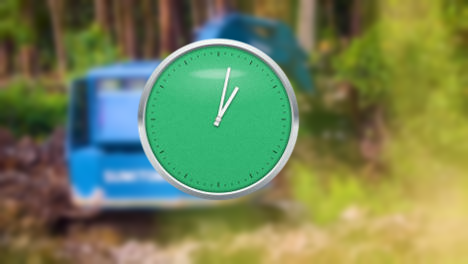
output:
1 h 02 min
